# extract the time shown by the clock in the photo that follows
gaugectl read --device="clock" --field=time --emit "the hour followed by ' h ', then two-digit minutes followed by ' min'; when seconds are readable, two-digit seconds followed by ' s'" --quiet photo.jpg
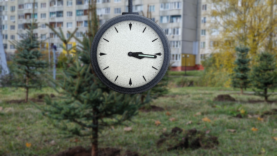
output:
3 h 16 min
